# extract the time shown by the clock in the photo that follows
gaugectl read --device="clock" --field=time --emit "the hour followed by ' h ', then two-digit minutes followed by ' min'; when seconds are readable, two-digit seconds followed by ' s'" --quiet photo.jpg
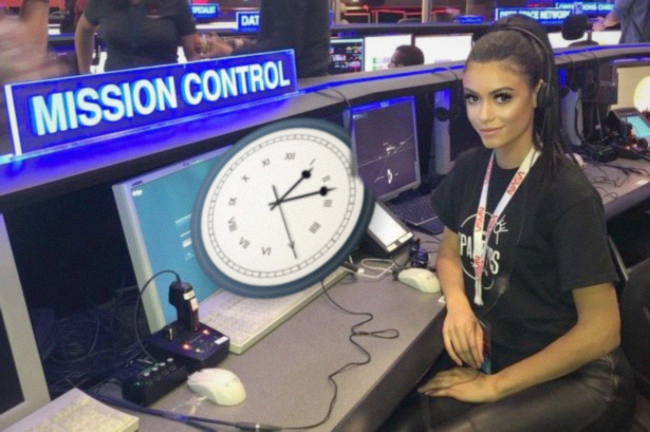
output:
1 h 12 min 25 s
